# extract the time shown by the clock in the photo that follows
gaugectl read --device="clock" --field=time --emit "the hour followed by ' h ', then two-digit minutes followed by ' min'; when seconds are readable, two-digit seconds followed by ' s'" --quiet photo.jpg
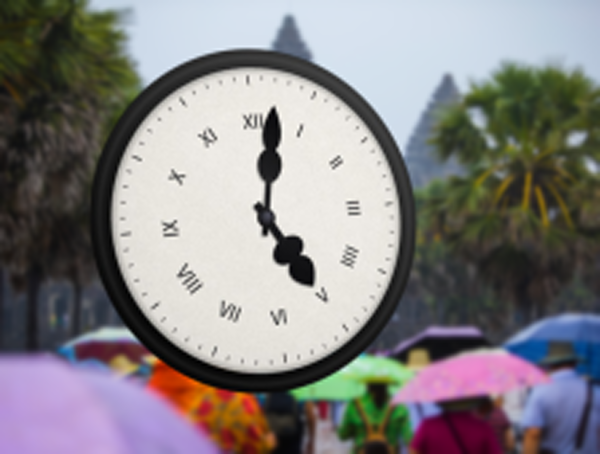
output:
5 h 02 min
